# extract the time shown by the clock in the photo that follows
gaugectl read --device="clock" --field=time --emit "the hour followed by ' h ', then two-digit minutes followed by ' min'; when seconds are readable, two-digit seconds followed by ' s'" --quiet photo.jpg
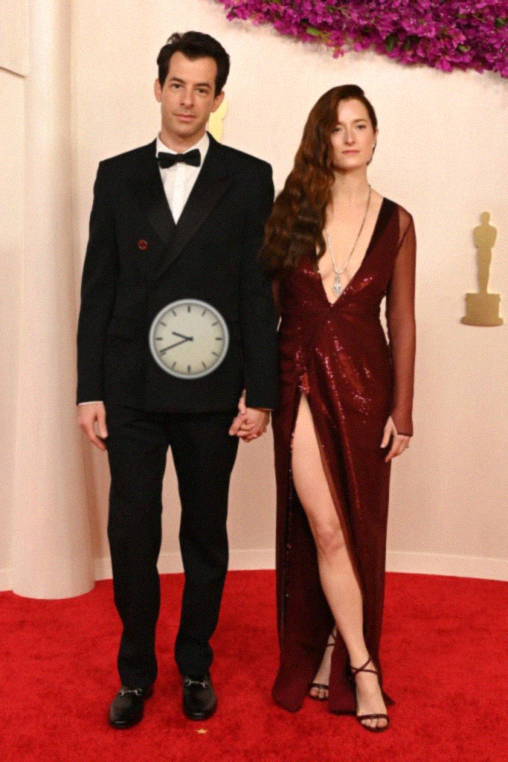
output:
9 h 41 min
